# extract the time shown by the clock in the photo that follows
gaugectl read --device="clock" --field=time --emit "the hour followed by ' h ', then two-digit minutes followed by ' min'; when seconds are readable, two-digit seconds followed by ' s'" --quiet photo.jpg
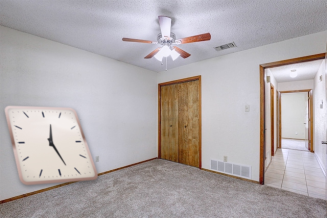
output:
12 h 27 min
